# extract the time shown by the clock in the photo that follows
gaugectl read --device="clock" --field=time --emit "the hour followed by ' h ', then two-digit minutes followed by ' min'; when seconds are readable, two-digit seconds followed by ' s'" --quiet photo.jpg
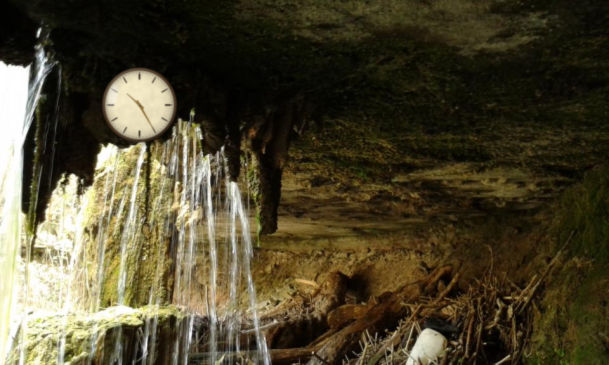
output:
10 h 25 min
